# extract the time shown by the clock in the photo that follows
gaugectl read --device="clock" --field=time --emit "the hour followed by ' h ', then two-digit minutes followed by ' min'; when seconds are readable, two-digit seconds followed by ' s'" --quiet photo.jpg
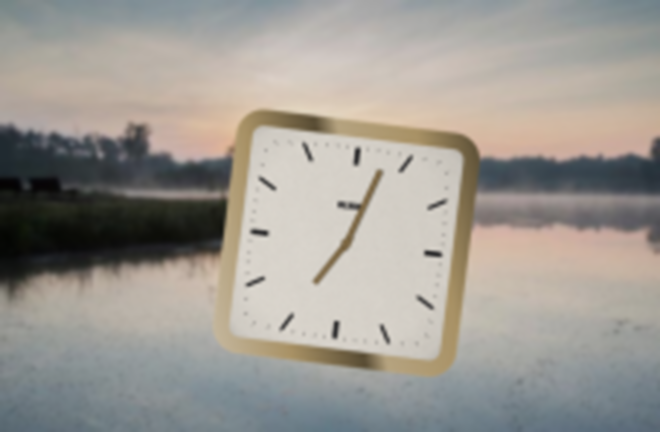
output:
7 h 03 min
